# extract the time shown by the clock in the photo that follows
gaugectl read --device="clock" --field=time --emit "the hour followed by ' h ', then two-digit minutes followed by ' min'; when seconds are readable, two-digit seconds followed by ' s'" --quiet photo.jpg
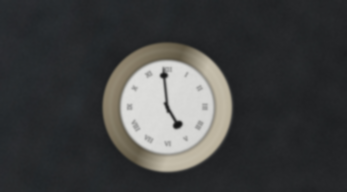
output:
4 h 59 min
